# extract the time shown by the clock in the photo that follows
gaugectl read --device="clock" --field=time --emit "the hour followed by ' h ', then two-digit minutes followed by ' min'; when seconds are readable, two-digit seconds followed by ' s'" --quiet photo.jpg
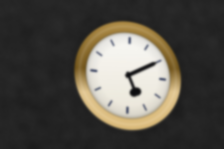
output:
5 h 10 min
